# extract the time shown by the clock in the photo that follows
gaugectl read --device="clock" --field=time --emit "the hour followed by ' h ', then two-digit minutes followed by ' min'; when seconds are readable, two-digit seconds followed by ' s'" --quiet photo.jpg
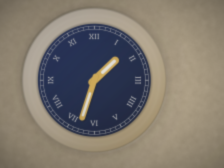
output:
1 h 33 min
